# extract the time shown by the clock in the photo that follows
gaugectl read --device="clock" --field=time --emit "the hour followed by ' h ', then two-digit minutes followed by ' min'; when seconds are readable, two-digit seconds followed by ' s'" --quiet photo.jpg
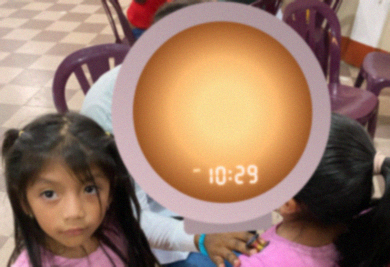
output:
10 h 29 min
